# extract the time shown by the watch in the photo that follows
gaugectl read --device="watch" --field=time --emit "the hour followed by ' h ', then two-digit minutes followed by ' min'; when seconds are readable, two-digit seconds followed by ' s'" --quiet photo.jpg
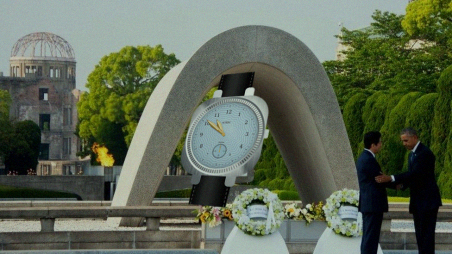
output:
10 h 51 min
